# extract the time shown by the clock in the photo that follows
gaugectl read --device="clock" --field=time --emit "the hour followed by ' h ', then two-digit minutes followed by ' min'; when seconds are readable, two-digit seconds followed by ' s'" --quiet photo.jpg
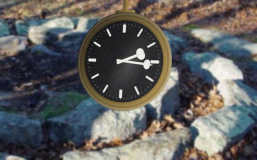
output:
2 h 16 min
